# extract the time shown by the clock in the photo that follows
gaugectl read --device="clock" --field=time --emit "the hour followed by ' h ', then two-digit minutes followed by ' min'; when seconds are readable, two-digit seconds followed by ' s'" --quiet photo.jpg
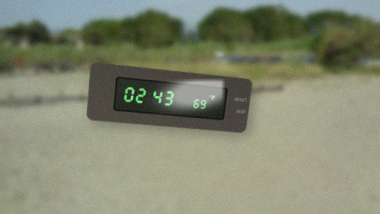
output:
2 h 43 min
